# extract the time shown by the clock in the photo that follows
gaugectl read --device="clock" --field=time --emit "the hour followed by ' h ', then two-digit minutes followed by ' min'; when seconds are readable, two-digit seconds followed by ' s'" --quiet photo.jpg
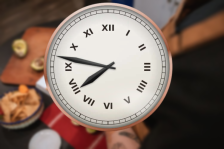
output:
7 h 47 min
